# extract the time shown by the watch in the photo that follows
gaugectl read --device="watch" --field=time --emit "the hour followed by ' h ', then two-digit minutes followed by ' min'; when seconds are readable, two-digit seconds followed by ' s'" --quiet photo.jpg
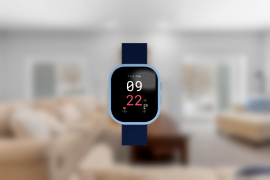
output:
9 h 22 min
